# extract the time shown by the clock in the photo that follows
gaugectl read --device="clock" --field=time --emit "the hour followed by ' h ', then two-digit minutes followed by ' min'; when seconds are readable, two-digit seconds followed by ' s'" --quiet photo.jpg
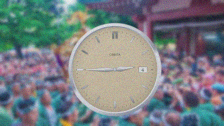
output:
2 h 45 min
